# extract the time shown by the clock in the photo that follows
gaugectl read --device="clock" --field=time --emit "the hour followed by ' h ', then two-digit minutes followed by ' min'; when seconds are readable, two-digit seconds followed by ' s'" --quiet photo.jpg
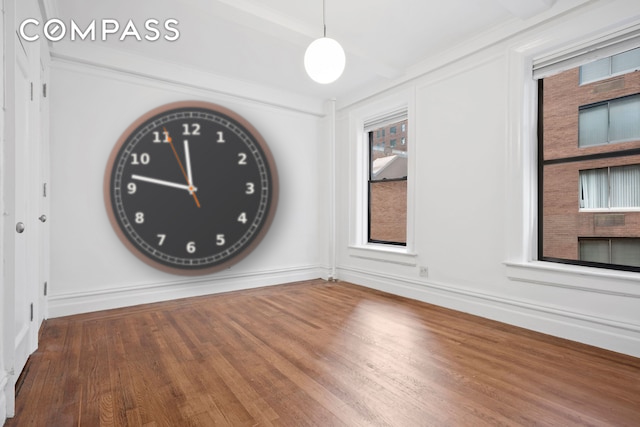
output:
11 h 46 min 56 s
